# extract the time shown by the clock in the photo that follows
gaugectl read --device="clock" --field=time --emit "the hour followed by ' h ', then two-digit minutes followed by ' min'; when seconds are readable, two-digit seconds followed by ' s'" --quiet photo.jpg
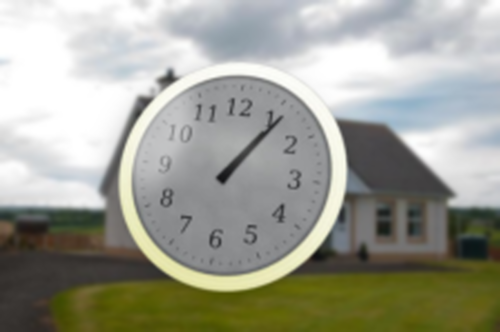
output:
1 h 06 min
